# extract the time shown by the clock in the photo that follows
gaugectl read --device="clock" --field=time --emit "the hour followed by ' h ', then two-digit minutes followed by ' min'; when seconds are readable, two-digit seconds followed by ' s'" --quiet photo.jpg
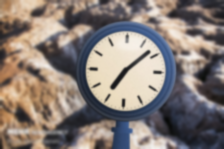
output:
7 h 08 min
